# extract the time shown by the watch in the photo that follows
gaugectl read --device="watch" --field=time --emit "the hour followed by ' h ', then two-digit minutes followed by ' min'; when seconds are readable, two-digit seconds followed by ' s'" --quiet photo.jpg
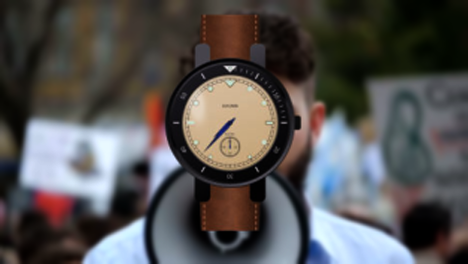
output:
7 h 37 min
